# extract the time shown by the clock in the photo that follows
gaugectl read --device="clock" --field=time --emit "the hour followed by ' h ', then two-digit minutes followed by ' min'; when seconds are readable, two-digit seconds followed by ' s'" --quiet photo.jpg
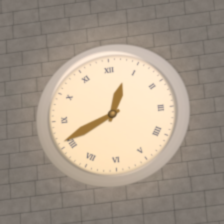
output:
12 h 41 min
